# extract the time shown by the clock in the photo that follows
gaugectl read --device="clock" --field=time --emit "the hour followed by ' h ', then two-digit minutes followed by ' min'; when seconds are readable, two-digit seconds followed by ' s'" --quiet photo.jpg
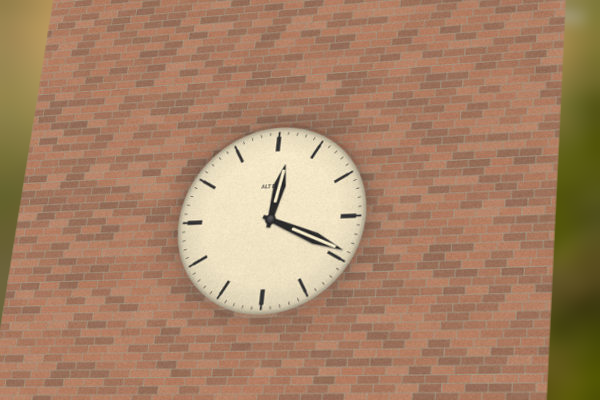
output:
12 h 19 min
